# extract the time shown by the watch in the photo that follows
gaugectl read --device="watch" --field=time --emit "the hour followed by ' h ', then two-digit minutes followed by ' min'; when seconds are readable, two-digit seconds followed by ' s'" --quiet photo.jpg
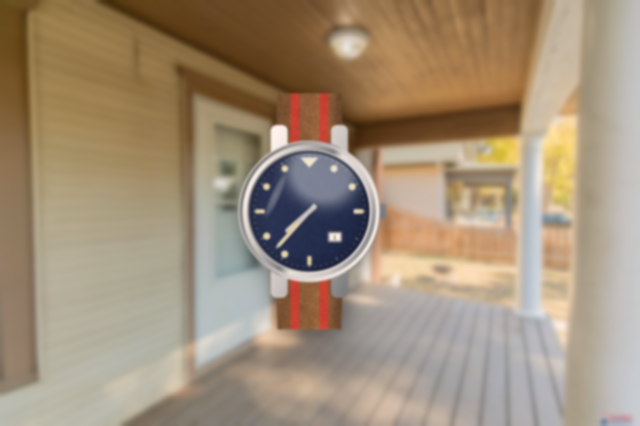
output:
7 h 37 min
